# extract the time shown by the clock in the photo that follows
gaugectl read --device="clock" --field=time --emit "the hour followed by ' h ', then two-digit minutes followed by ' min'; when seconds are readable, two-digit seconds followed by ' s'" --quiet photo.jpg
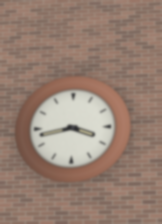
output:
3 h 43 min
